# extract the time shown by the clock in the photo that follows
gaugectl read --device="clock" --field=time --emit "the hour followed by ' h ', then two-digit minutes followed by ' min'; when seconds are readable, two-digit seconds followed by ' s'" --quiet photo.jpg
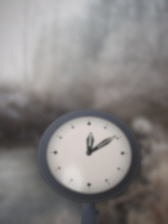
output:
12 h 09 min
